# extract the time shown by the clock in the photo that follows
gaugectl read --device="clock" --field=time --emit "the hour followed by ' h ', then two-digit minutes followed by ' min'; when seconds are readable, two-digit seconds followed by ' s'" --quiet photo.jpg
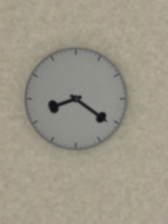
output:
8 h 21 min
